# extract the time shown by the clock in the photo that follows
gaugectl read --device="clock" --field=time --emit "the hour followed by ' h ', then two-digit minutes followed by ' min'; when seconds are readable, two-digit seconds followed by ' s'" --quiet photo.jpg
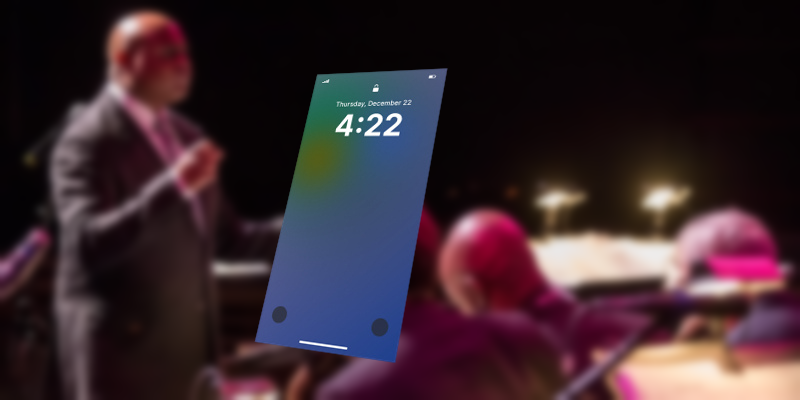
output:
4 h 22 min
